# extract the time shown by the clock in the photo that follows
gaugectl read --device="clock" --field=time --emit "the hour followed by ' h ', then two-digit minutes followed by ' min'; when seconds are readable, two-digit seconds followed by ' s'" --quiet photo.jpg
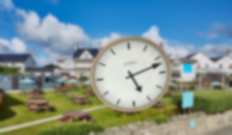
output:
5 h 12 min
